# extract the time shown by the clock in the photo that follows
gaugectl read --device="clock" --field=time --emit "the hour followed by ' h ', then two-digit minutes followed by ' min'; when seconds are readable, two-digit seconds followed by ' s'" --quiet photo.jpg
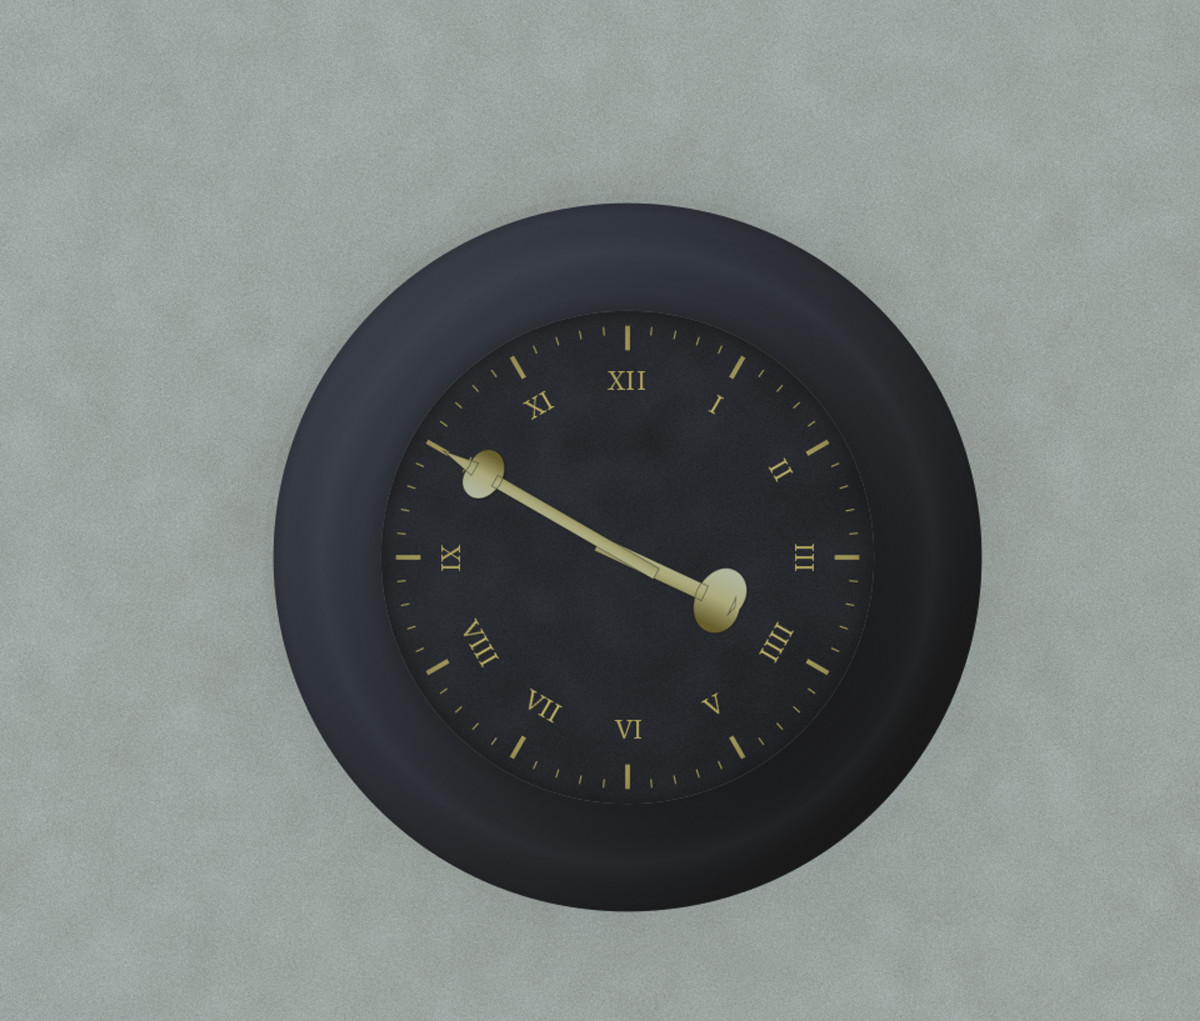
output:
3 h 50 min
